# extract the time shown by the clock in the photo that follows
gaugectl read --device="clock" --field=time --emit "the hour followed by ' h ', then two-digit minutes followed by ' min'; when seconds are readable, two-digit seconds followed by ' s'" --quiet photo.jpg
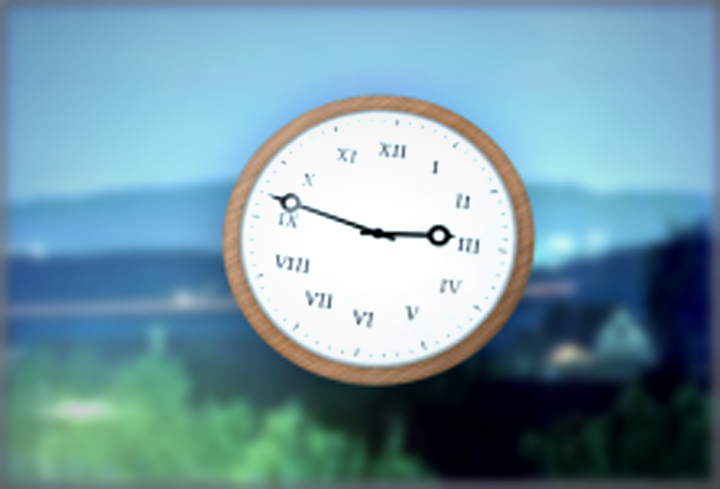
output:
2 h 47 min
